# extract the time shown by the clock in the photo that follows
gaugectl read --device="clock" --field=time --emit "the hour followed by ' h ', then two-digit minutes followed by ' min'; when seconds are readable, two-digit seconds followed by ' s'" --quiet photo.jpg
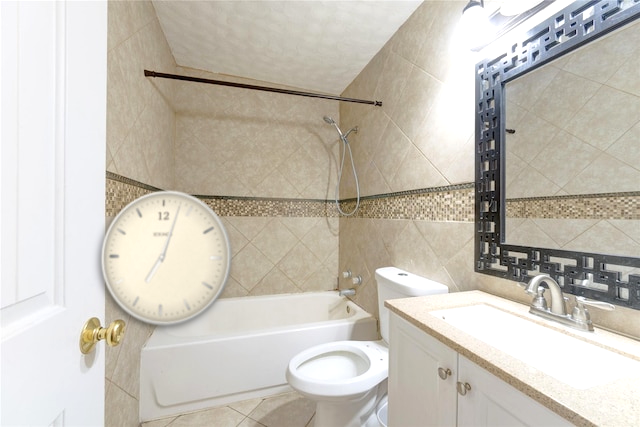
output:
7 h 03 min
